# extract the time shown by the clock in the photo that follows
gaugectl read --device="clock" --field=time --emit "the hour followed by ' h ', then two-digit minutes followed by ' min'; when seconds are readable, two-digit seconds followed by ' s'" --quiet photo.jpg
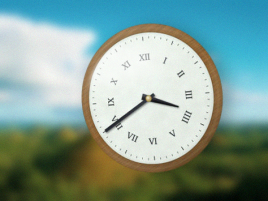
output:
3 h 40 min
